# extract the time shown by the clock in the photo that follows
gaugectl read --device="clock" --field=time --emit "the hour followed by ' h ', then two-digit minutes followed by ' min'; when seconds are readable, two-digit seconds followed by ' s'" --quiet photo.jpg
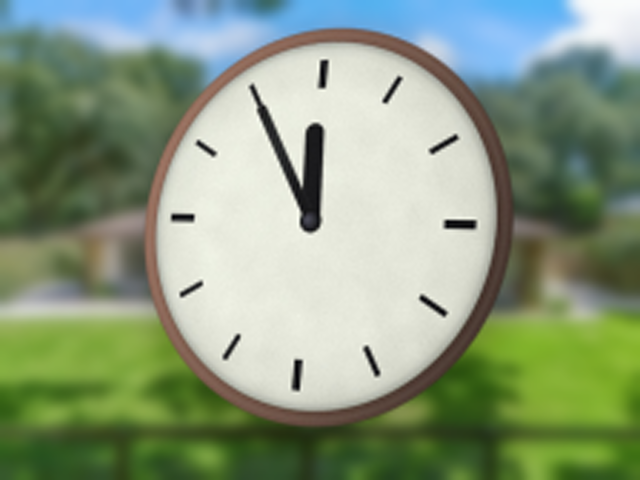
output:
11 h 55 min
